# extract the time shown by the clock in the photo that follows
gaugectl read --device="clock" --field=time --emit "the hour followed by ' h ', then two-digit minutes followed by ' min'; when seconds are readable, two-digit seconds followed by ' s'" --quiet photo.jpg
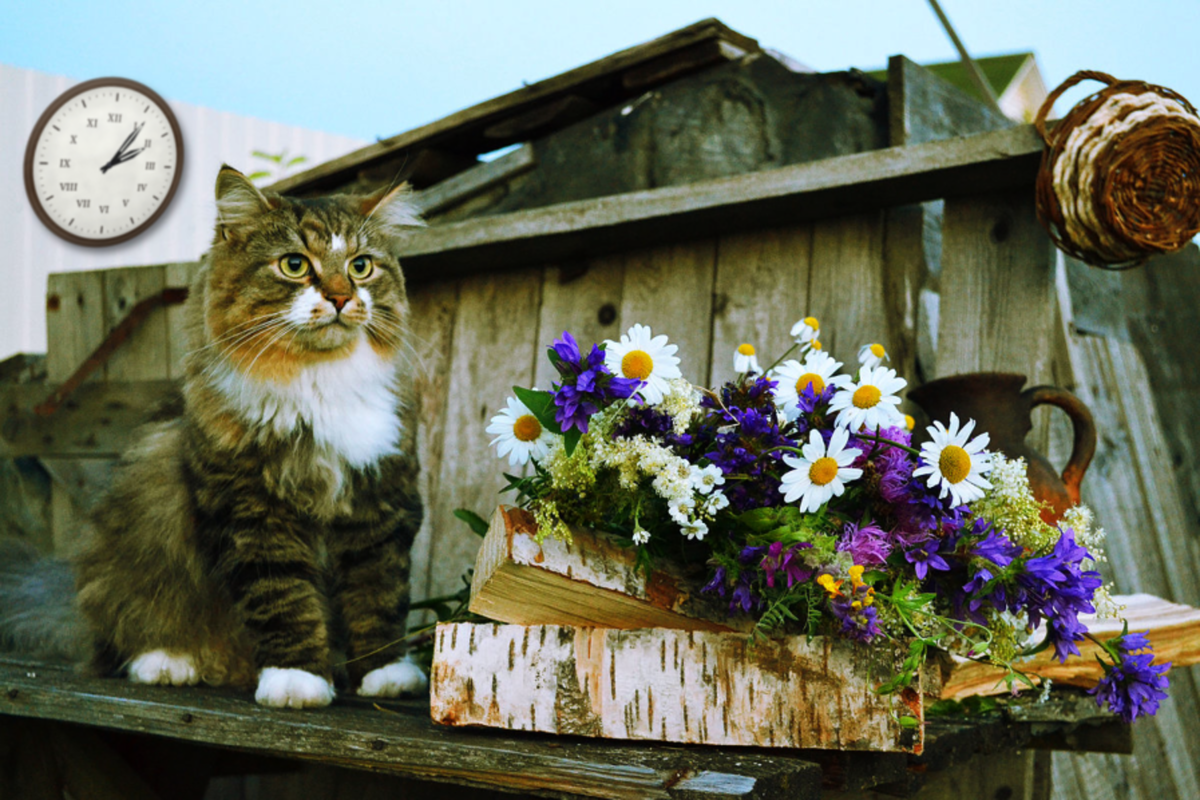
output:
2 h 06 min
